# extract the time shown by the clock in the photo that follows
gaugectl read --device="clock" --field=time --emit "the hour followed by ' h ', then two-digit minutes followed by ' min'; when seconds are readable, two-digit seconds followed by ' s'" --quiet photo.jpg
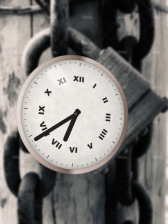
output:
6 h 39 min
